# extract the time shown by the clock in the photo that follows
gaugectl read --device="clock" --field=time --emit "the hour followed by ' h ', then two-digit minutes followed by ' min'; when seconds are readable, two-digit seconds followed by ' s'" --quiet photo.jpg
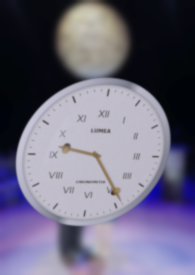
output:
9 h 24 min
